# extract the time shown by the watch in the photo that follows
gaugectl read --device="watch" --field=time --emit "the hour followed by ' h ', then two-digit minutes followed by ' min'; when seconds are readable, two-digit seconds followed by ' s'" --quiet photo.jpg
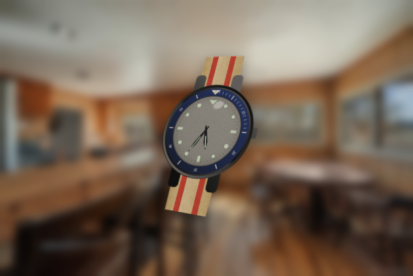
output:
5 h 35 min
